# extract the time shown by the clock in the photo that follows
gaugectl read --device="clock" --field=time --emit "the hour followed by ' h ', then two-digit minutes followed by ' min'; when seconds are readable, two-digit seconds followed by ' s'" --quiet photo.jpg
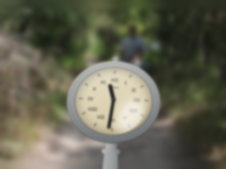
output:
11 h 31 min
